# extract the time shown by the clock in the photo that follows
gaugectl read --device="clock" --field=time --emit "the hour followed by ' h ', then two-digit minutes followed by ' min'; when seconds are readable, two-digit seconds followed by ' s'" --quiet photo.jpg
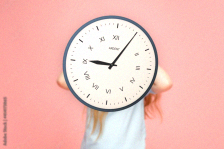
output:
9 h 05 min
